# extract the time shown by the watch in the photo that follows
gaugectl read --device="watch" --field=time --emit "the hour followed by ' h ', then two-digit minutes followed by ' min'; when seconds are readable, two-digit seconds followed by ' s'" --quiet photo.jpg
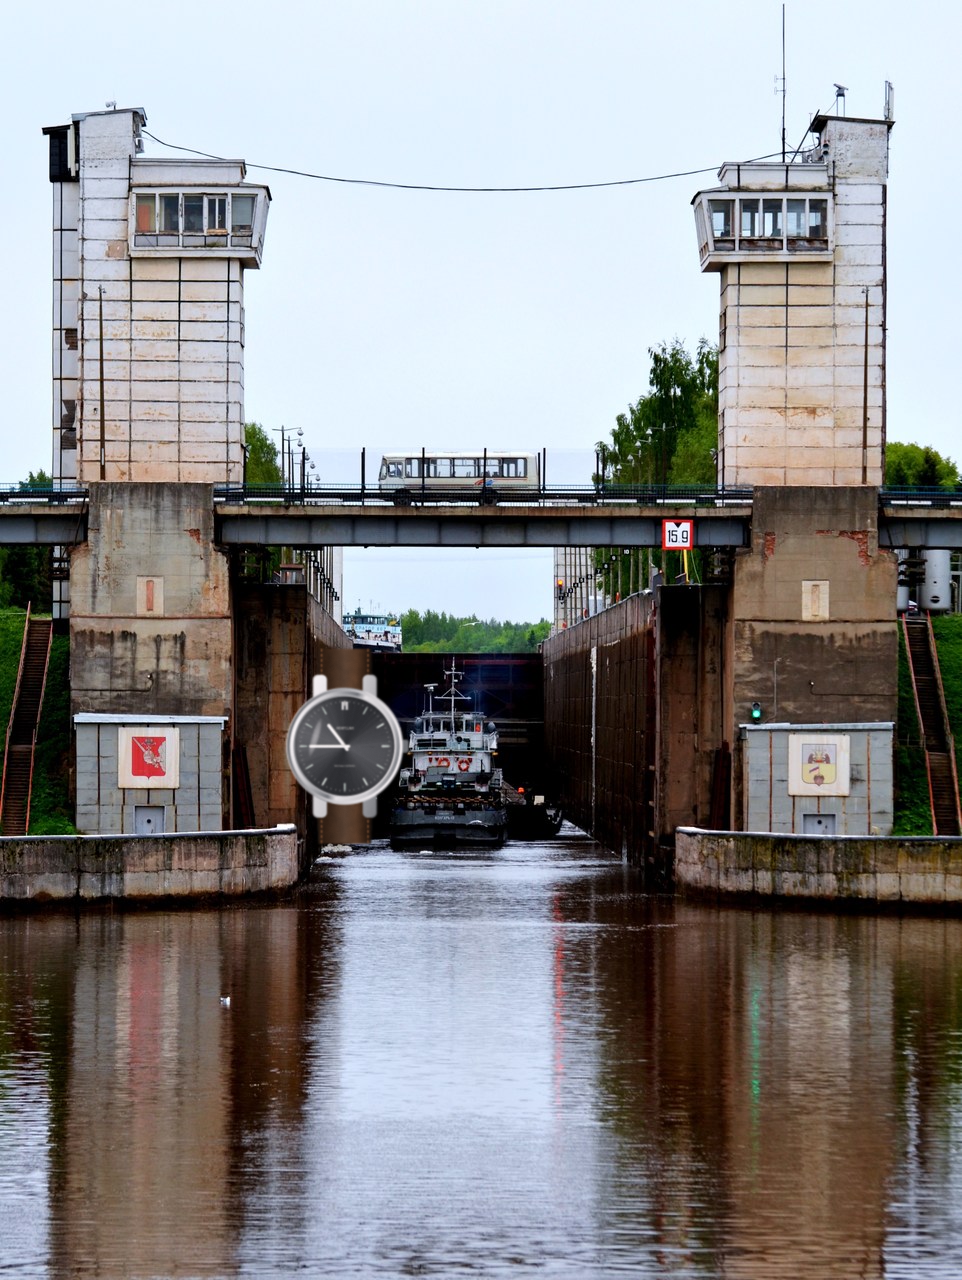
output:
10 h 45 min
